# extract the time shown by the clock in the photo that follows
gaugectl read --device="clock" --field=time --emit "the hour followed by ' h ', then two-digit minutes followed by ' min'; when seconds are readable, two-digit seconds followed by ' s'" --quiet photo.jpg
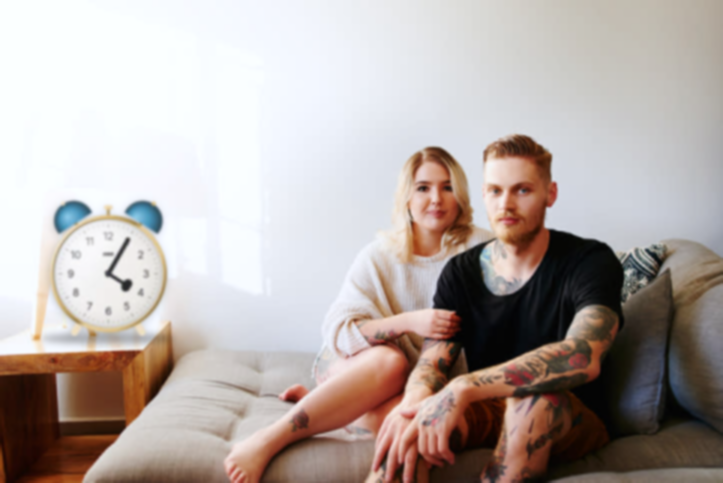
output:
4 h 05 min
